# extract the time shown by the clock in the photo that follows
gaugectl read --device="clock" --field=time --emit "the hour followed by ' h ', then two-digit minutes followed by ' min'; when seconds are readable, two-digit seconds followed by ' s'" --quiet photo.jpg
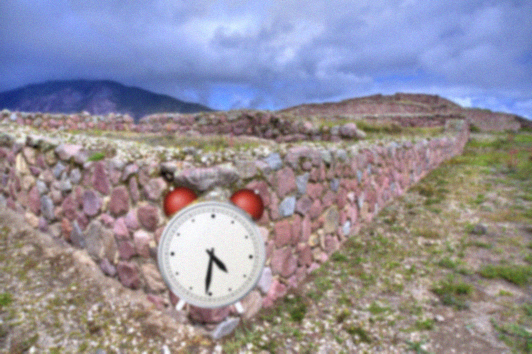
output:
4 h 31 min
